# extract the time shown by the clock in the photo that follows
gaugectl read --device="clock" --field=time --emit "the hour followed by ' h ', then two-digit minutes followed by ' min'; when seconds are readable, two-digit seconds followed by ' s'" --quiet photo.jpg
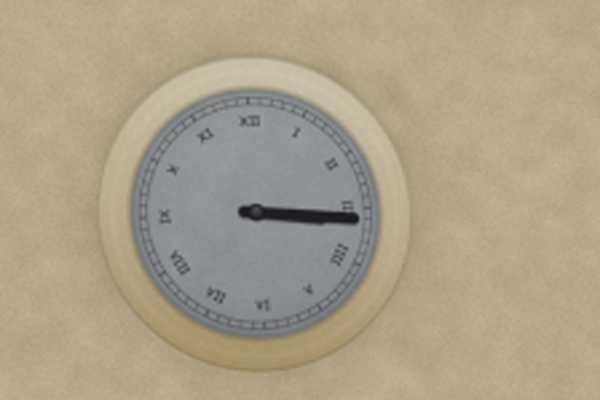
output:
3 h 16 min
